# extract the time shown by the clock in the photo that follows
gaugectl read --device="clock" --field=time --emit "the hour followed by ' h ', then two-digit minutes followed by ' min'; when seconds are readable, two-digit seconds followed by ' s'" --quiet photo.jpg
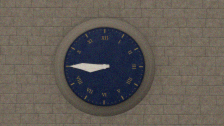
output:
8 h 45 min
